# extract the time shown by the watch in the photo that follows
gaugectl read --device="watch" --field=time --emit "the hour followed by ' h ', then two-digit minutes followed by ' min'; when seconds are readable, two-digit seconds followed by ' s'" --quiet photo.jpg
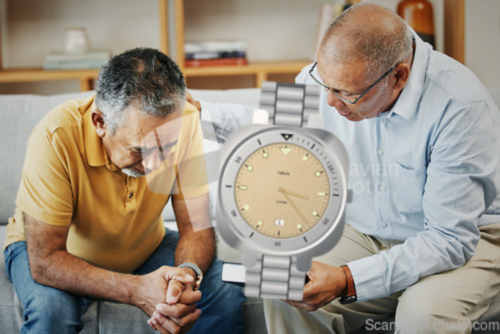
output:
3 h 23 min
